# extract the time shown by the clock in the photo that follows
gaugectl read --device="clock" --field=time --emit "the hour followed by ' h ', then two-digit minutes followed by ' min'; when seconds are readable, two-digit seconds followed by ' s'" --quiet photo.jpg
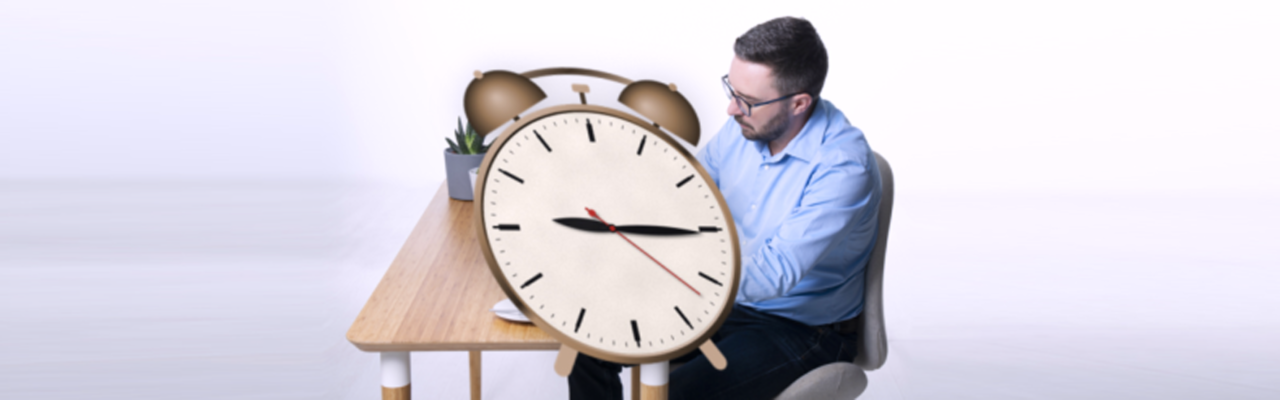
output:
9 h 15 min 22 s
